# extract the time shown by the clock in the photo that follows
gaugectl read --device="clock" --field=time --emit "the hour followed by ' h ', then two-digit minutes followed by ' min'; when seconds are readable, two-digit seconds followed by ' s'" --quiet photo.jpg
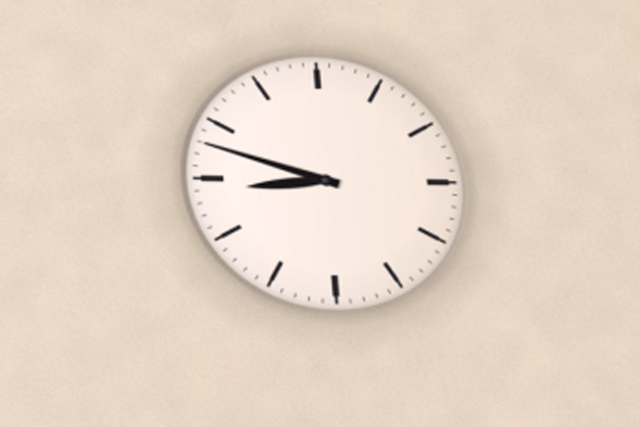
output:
8 h 48 min
